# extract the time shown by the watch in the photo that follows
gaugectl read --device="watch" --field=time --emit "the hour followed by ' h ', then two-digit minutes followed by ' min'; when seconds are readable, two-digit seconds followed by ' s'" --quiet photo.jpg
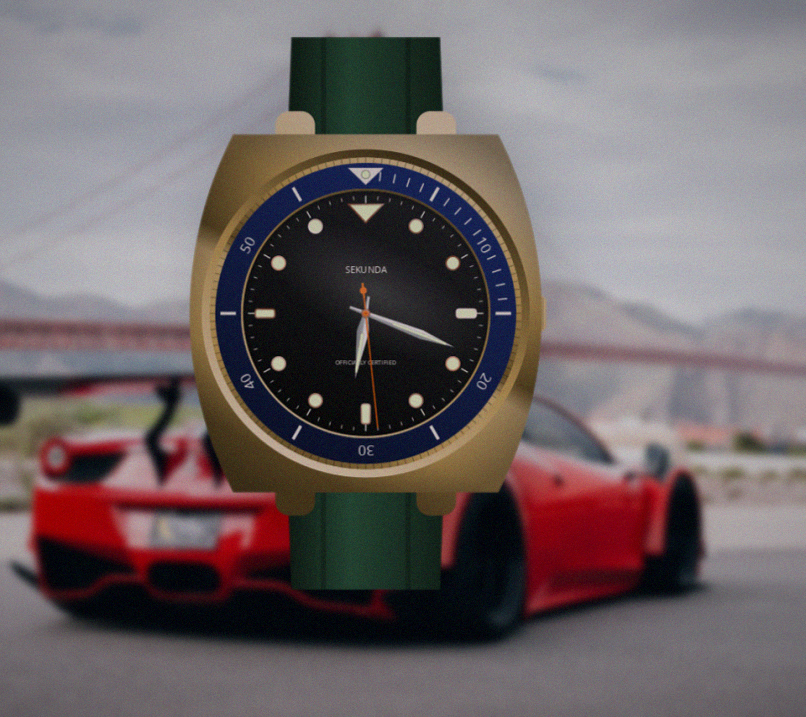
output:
6 h 18 min 29 s
